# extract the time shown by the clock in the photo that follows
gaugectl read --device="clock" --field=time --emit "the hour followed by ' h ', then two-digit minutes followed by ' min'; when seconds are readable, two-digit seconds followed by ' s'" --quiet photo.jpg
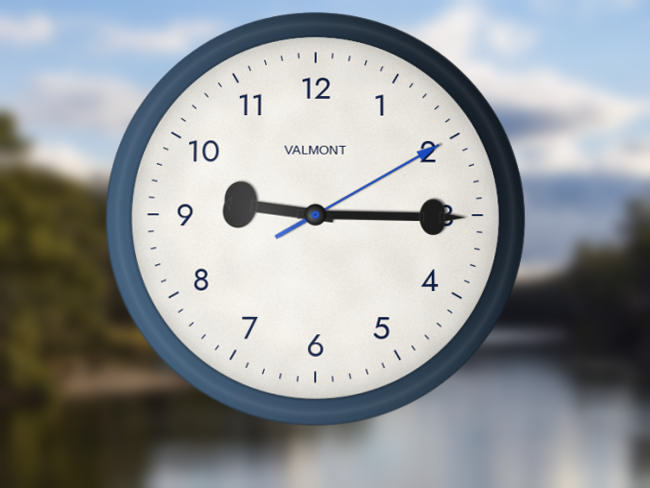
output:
9 h 15 min 10 s
